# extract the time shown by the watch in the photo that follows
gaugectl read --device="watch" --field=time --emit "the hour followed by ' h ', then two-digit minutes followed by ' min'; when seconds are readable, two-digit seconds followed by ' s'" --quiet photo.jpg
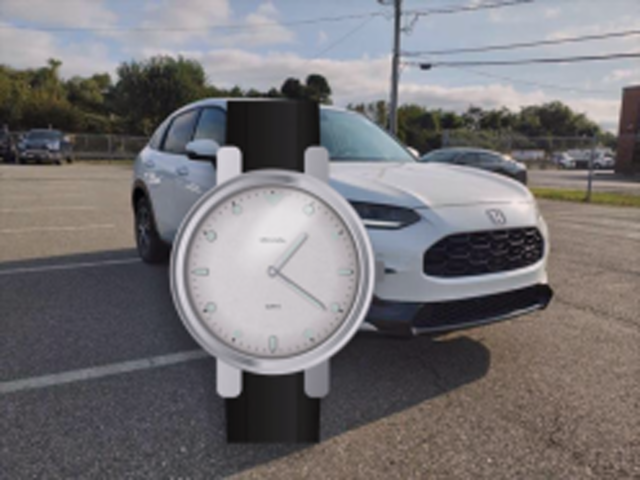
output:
1 h 21 min
